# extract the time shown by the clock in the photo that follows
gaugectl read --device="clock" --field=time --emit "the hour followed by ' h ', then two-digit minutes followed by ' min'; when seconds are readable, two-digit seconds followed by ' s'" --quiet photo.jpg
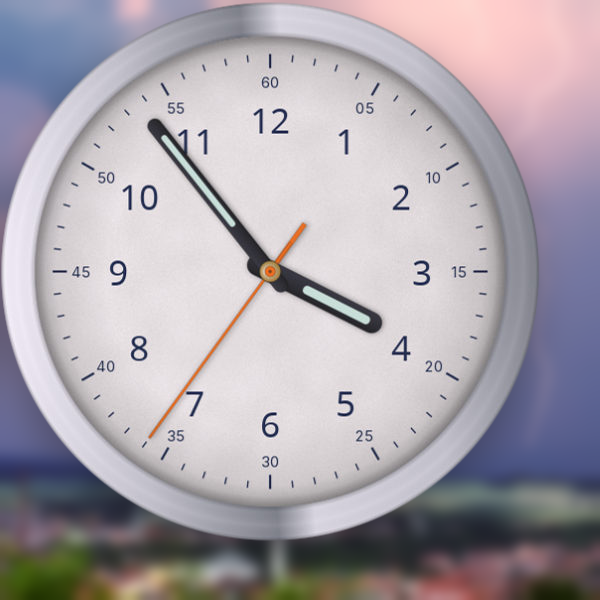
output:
3 h 53 min 36 s
